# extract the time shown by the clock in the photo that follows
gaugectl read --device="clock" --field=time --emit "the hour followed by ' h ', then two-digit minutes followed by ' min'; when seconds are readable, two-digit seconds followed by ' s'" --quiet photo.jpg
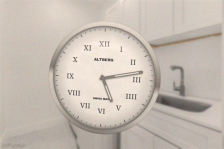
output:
5 h 13 min
